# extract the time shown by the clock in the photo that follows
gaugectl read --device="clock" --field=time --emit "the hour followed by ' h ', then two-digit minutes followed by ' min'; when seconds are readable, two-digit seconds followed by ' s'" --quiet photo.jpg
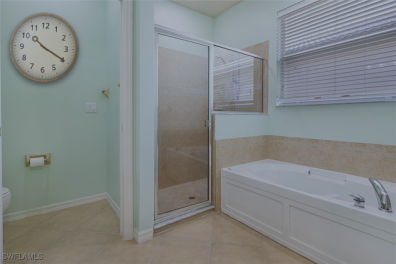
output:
10 h 20 min
